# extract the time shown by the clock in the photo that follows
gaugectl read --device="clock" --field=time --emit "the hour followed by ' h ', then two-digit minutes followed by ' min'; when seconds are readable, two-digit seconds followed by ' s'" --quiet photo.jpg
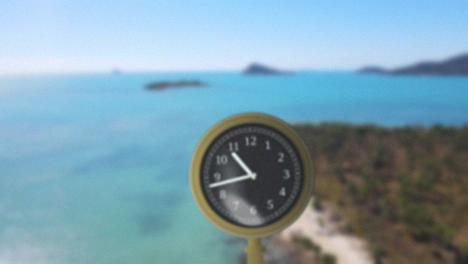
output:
10 h 43 min
